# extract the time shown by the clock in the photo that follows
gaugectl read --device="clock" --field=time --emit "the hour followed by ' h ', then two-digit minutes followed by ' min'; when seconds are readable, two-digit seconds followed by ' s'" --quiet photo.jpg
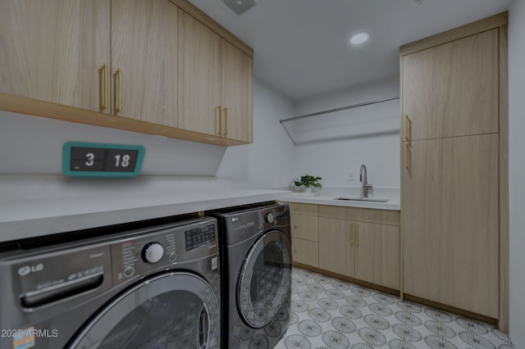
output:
3 h 18 min
